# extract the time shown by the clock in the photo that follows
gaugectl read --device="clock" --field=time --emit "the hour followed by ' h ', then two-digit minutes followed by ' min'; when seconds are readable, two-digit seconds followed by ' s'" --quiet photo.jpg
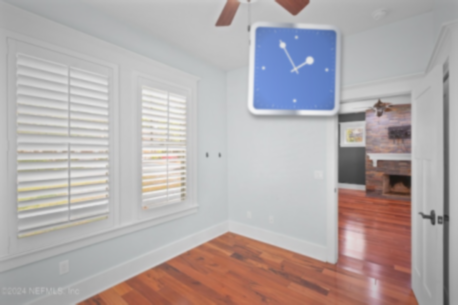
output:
1 h 55 min
